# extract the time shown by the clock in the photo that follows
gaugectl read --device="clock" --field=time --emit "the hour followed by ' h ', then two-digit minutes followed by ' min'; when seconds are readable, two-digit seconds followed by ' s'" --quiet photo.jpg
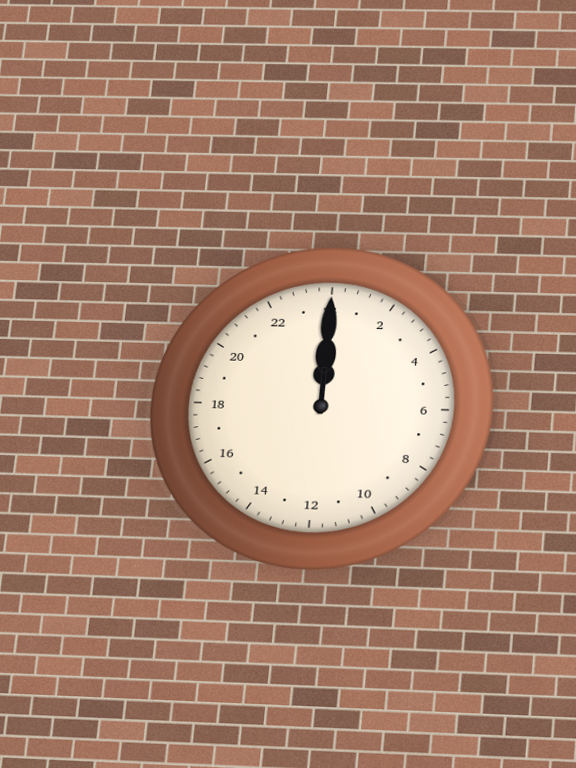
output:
0 h 00 min
